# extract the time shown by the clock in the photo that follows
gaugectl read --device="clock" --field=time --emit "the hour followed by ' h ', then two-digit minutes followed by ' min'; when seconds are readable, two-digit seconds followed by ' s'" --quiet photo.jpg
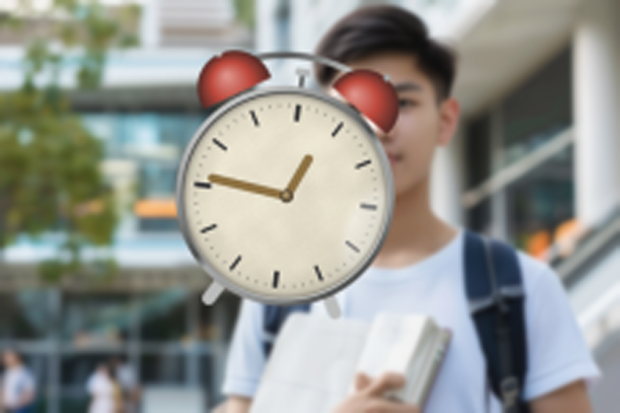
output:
12 h 46 min
